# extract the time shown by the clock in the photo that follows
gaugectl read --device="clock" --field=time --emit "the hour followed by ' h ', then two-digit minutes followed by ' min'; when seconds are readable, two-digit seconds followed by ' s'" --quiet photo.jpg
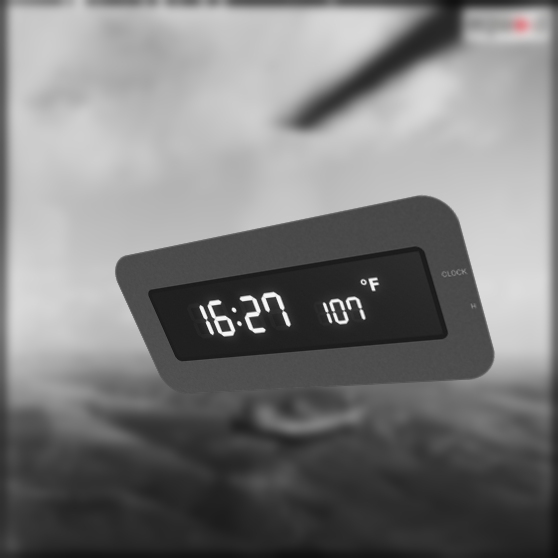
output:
16 h 27 min
